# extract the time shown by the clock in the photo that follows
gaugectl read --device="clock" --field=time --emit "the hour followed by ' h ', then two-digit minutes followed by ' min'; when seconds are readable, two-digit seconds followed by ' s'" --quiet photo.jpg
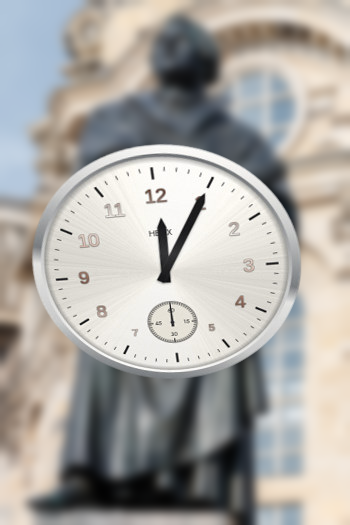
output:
12 h 05 min
